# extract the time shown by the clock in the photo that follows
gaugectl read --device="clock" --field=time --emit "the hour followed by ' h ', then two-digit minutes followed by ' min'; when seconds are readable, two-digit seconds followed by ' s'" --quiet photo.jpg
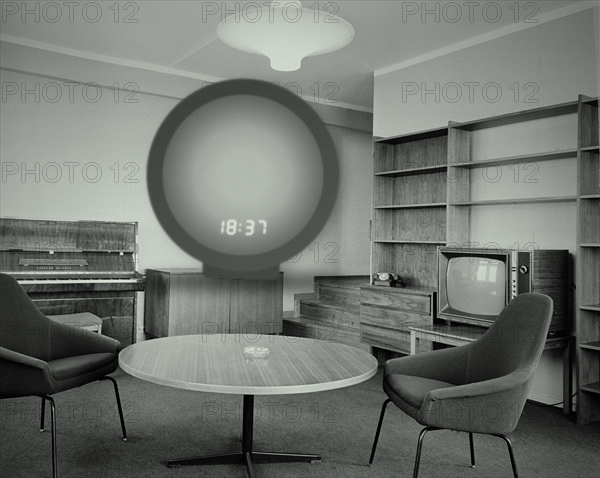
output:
18 h 37 min
